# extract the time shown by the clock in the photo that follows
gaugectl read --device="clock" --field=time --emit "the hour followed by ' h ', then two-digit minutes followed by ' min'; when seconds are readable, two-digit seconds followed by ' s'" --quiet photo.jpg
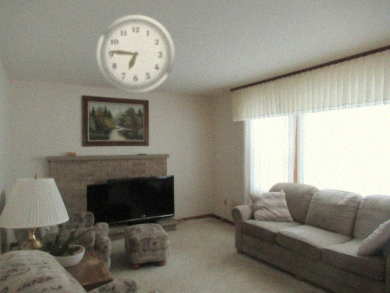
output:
6 h 46 min
